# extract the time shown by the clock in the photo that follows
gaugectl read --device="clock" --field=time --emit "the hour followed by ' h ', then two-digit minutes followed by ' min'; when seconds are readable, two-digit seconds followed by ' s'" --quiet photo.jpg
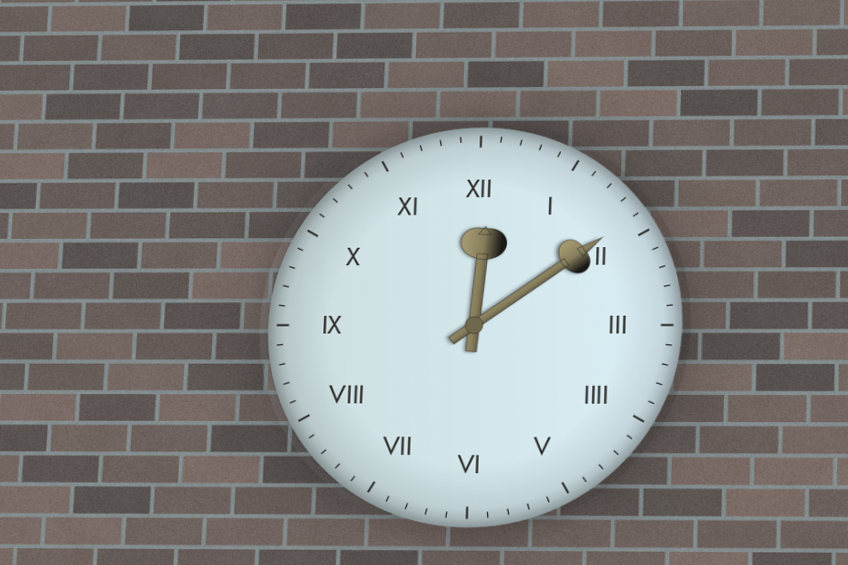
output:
12 h 09 min
